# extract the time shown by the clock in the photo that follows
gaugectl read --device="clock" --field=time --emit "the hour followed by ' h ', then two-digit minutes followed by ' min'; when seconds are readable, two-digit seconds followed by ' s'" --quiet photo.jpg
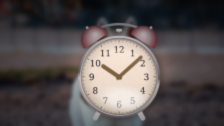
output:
10 h 08 min
